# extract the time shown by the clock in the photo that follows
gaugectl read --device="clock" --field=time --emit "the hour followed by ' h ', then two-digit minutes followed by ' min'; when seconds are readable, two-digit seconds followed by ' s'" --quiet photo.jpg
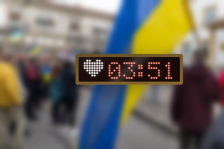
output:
3 h 51 min
